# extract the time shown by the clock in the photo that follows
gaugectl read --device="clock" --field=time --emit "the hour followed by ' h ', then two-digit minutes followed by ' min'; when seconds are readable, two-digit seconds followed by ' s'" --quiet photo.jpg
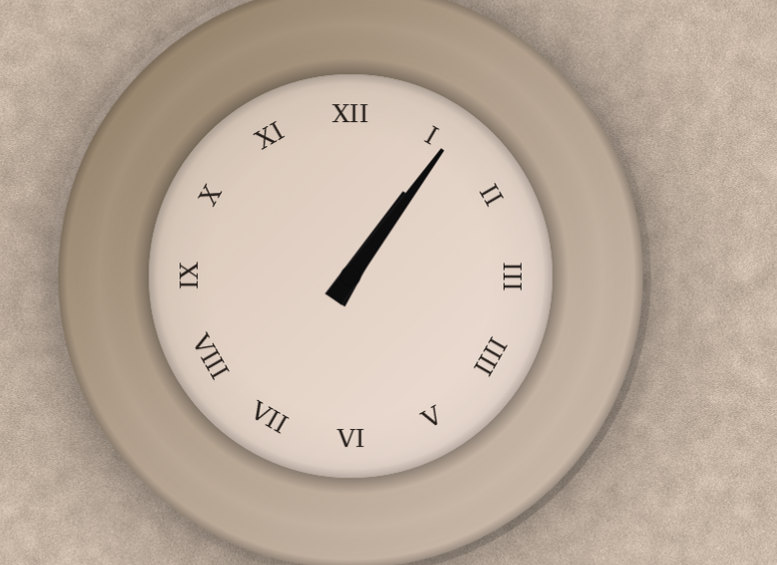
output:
1 h 06 min
